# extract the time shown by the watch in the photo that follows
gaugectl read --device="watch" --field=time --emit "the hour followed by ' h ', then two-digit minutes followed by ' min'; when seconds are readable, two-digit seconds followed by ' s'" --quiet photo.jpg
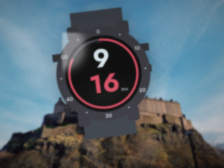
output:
9 h 16 min
